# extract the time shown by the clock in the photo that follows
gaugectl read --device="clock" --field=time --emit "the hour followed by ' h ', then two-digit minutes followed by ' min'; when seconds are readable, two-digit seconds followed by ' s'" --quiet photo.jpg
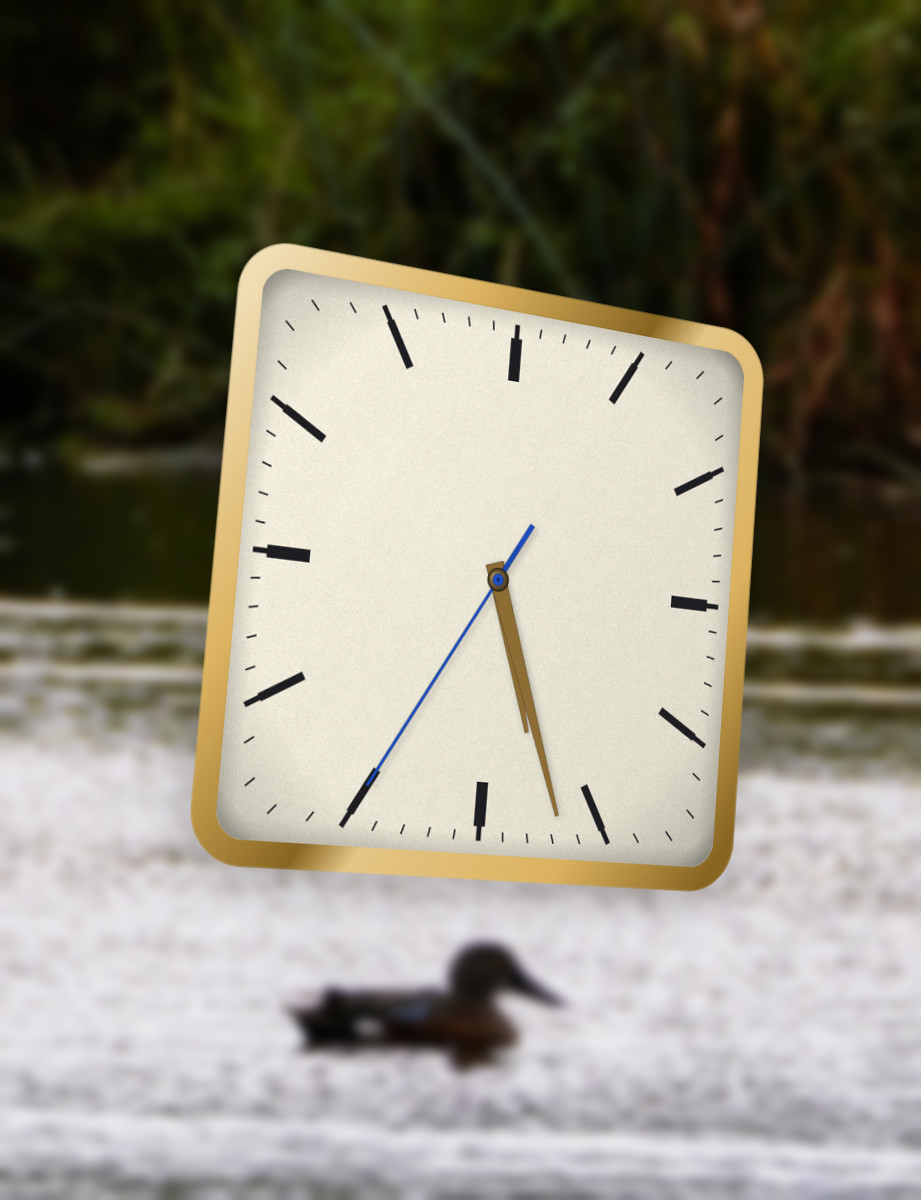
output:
5 h 26 min 35 s
